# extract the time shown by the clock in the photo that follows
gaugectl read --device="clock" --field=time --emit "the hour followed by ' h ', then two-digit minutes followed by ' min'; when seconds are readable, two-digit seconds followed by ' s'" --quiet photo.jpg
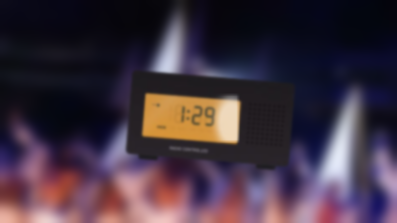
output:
1 h 29 min
